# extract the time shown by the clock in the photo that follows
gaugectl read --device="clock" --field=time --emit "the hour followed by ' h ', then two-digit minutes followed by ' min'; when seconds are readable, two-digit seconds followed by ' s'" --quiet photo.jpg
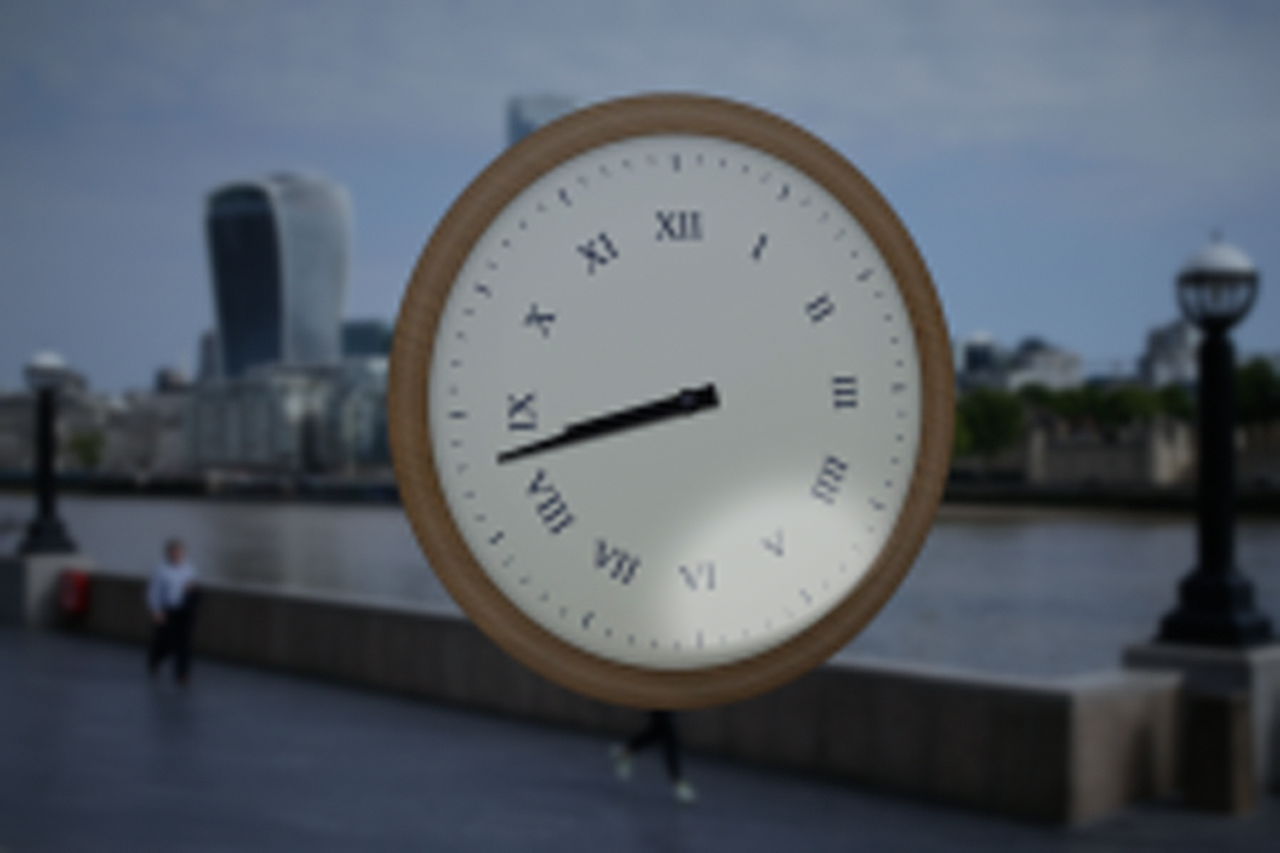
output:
8 h 43 min
